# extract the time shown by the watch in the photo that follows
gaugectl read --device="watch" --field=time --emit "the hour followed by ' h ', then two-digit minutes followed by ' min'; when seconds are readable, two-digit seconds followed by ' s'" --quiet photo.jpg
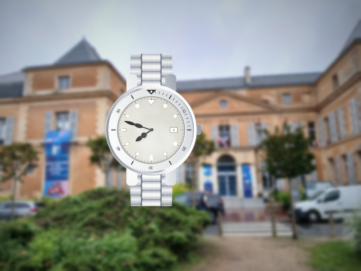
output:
7 h 48 min
